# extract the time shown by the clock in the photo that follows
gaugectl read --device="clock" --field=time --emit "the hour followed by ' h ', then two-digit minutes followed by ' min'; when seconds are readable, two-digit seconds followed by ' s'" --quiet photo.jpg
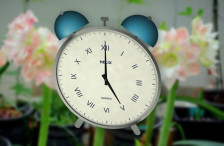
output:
5 h 00 min
